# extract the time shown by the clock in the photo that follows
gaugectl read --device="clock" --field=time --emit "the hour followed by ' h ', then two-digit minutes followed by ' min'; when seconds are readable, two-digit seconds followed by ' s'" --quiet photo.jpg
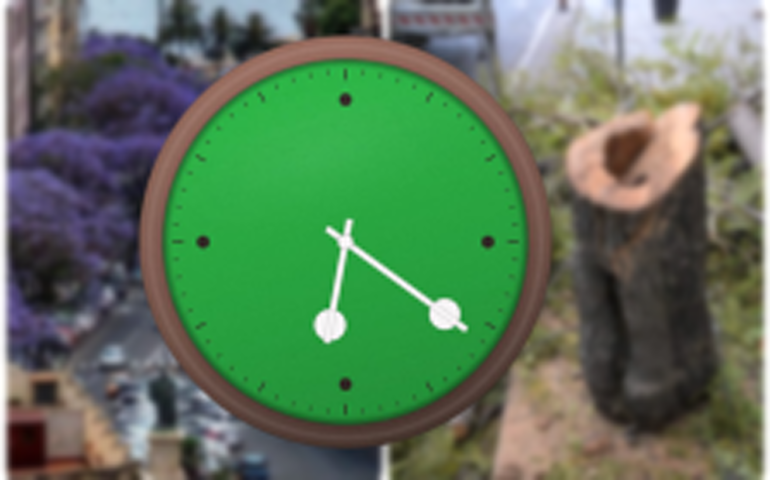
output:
6 h 21 min
